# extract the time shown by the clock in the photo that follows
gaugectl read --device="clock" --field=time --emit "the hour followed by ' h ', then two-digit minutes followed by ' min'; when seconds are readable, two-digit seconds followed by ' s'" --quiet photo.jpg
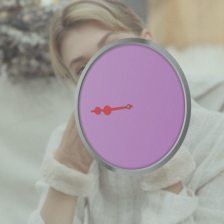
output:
8 h 44 min
